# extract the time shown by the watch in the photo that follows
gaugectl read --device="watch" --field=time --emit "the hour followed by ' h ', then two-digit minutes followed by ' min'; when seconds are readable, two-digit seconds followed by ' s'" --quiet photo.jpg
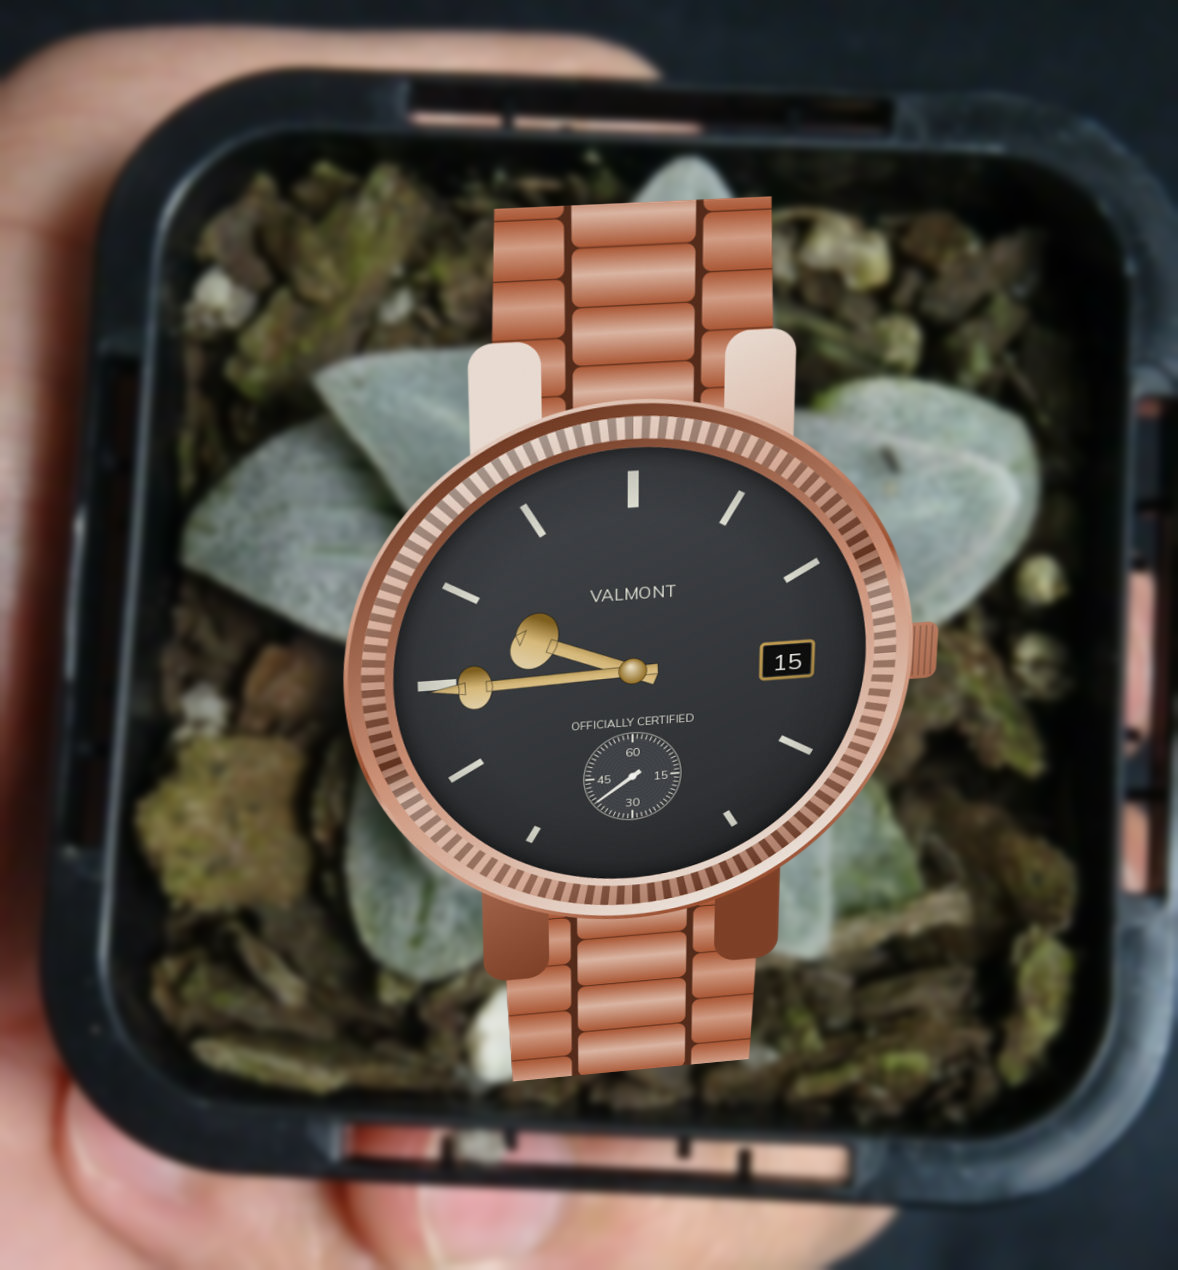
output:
9 h 44 min 39 s
